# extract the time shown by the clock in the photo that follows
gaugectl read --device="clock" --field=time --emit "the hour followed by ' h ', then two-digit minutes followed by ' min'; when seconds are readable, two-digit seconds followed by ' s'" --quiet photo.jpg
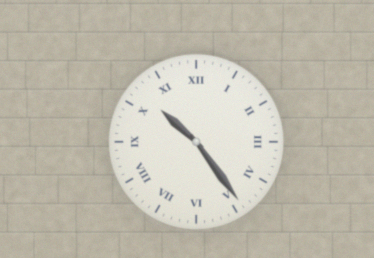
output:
10 h 24 min
